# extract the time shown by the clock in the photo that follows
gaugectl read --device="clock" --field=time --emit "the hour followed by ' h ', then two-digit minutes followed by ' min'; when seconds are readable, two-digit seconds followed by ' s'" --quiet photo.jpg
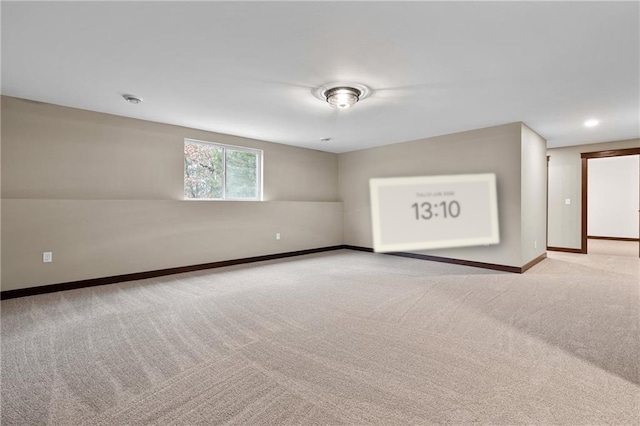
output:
13 h 10 min
